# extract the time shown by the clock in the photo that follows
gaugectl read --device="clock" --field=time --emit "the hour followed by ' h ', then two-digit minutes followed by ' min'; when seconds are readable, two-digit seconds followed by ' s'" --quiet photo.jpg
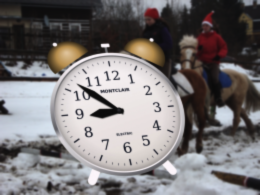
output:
8 h 52 min
